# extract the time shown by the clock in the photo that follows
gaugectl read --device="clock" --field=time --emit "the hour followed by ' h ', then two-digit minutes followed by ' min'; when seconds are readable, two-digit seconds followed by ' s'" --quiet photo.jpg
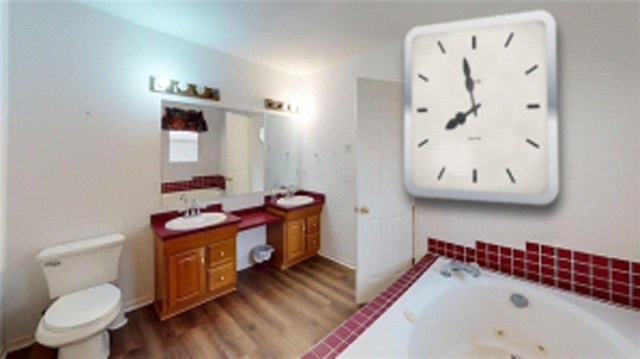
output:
7 h 58 min
